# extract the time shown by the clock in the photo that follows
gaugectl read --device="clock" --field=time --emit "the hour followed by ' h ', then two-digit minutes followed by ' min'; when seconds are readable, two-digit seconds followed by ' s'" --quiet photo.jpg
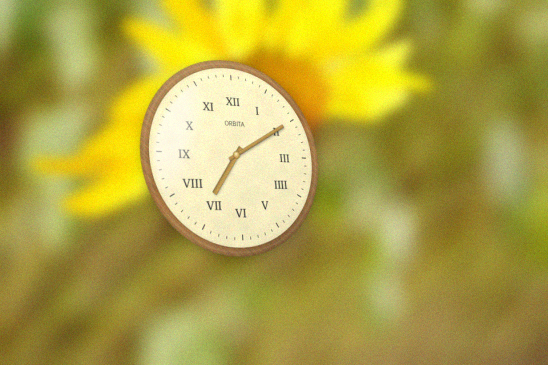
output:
7 h 10 min
